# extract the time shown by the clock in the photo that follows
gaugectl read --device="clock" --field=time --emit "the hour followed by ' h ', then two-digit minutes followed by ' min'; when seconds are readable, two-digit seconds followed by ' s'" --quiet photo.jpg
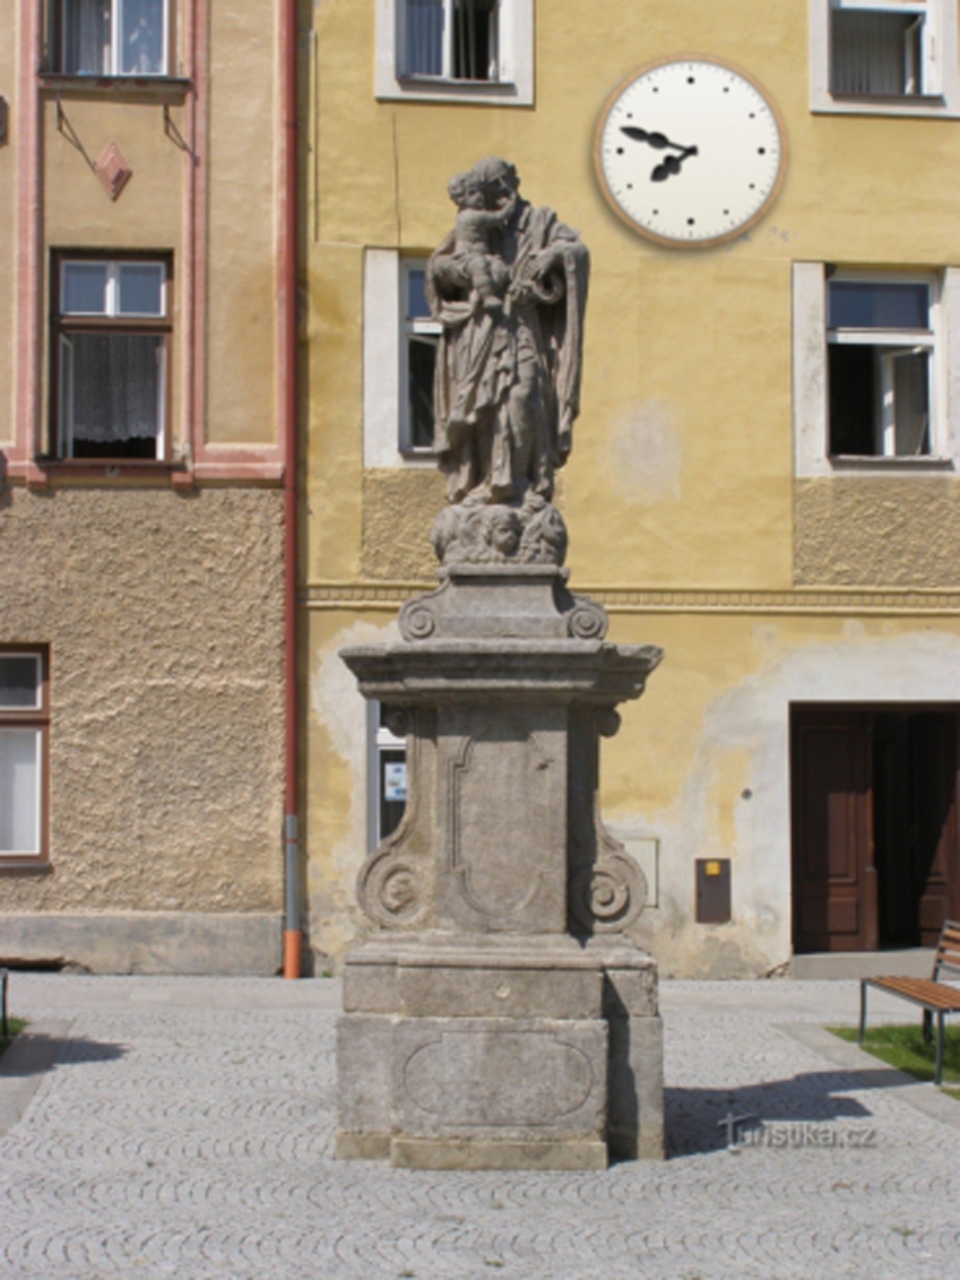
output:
7 h 48 min
